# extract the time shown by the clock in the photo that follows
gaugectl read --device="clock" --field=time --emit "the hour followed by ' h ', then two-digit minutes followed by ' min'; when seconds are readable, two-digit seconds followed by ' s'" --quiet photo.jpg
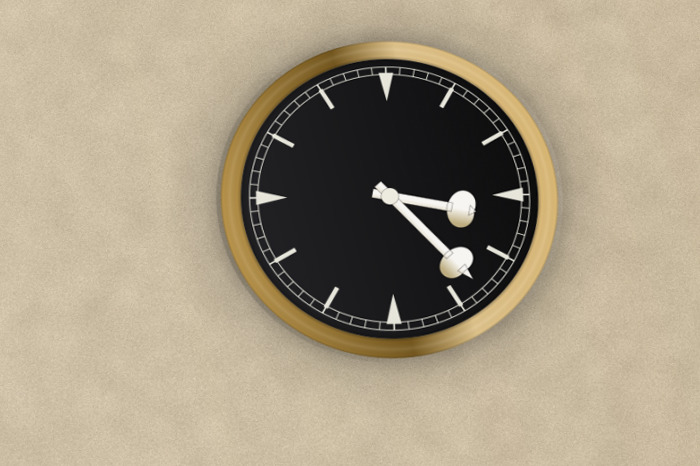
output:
3 h 23 min
